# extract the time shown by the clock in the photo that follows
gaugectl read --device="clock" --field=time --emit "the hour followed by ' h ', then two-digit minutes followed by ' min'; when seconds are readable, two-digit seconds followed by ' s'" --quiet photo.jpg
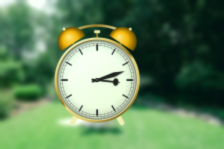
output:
3 h 12 min
